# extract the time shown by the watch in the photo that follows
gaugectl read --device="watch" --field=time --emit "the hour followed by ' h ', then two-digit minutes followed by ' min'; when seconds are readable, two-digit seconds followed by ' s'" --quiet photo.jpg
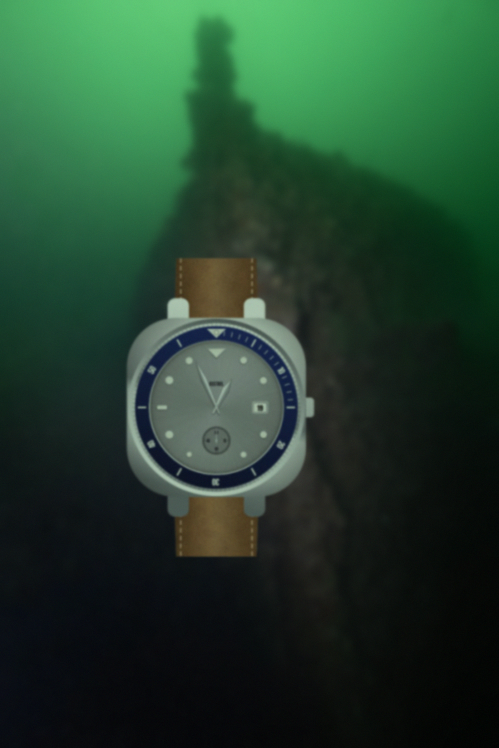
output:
12 h 56 min
